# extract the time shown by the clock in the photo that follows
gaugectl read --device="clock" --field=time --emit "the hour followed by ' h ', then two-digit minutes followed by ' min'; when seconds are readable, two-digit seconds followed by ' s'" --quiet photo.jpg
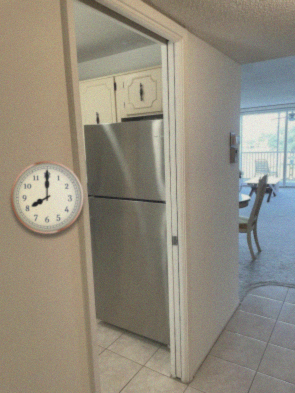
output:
8 h 00 min
